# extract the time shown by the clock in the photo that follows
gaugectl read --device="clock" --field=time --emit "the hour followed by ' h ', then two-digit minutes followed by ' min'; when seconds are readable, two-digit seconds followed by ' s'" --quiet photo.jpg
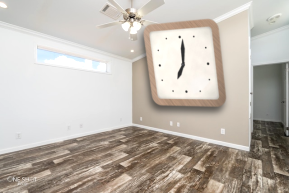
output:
7 h 01 min
